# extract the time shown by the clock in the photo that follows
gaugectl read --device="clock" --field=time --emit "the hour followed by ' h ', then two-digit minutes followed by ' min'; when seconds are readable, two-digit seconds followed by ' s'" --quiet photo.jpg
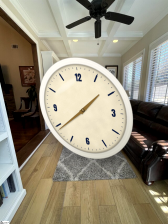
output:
1 h 39 min
